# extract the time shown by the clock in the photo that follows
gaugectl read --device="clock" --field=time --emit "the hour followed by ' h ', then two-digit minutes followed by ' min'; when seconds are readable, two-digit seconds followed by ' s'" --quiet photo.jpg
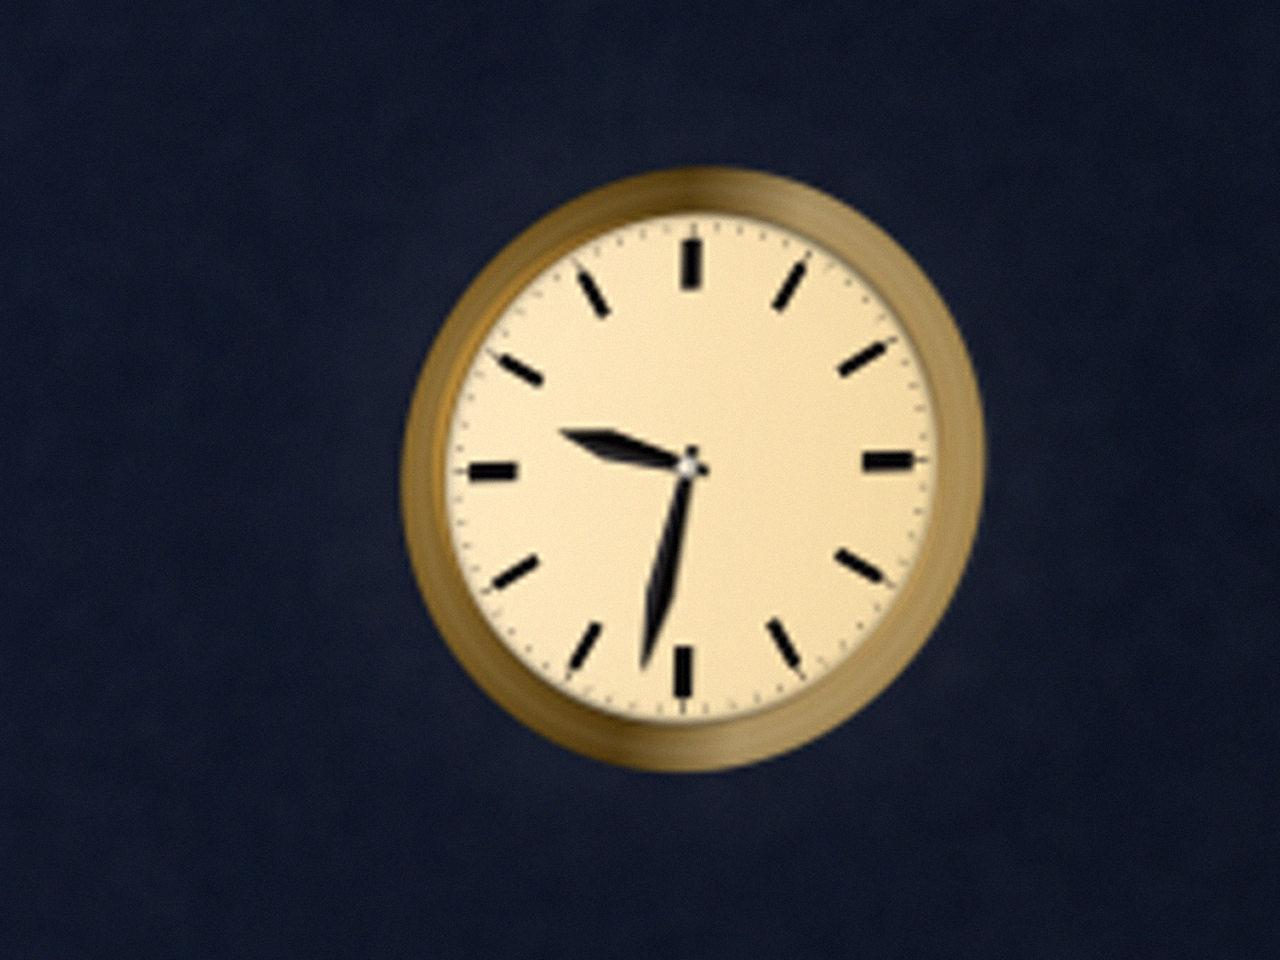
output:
9 h 32 min
